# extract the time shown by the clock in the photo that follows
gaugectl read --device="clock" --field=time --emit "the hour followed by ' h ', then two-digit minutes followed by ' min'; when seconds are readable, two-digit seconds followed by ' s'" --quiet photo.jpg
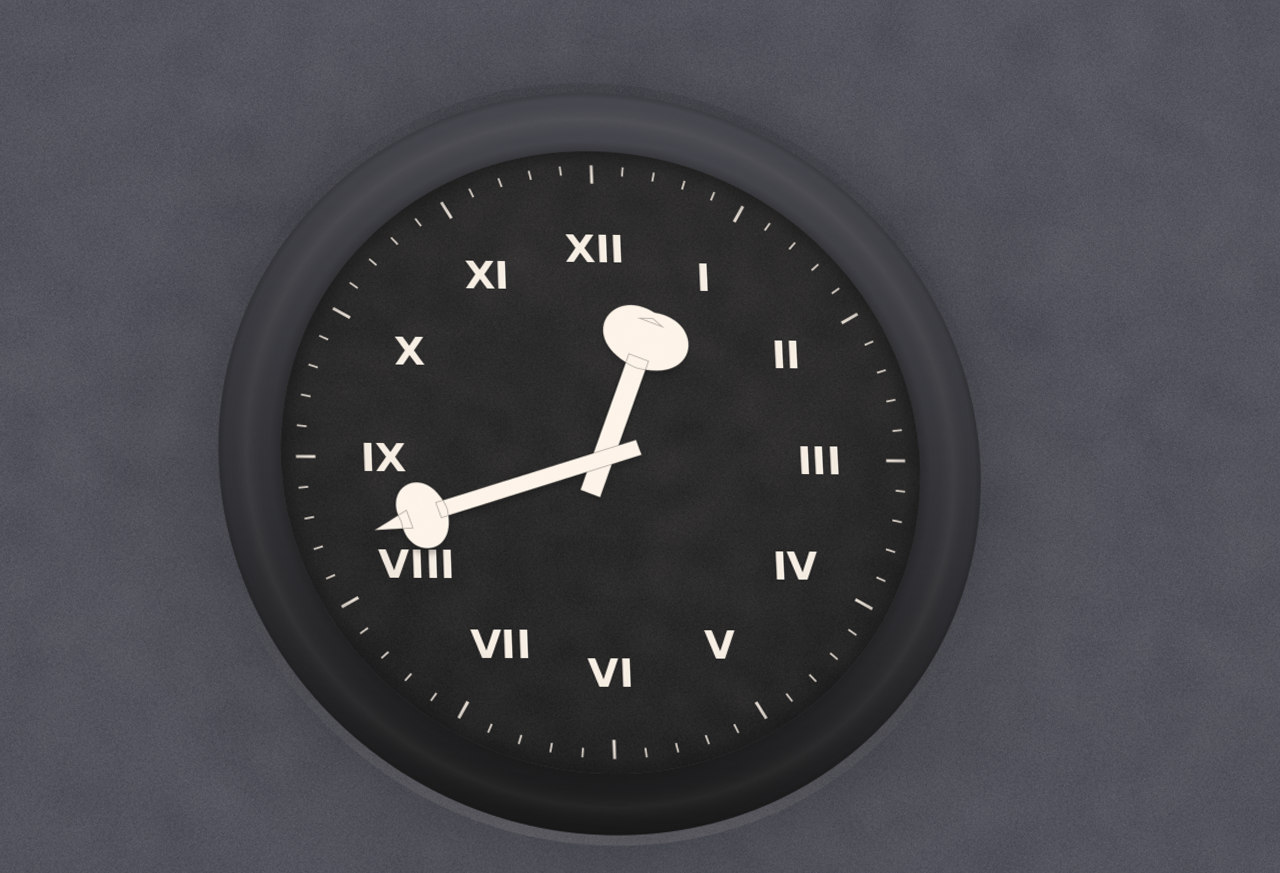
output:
12 h 42 min
